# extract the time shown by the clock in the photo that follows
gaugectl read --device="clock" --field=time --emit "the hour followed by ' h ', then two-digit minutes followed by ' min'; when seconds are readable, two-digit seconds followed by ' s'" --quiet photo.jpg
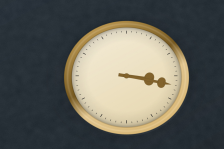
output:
3 h 17 min
